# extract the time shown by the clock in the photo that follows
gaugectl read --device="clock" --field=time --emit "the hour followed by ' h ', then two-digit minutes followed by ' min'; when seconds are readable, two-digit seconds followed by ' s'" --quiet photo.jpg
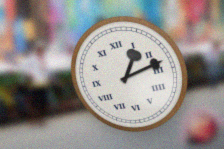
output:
1 h 13 min
